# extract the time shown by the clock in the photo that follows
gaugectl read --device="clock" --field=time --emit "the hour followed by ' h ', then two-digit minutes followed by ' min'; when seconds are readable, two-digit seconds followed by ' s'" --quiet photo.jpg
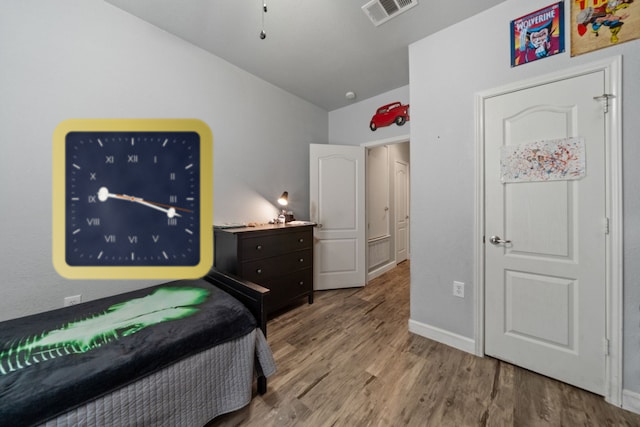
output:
9 h 18 min 17 s
